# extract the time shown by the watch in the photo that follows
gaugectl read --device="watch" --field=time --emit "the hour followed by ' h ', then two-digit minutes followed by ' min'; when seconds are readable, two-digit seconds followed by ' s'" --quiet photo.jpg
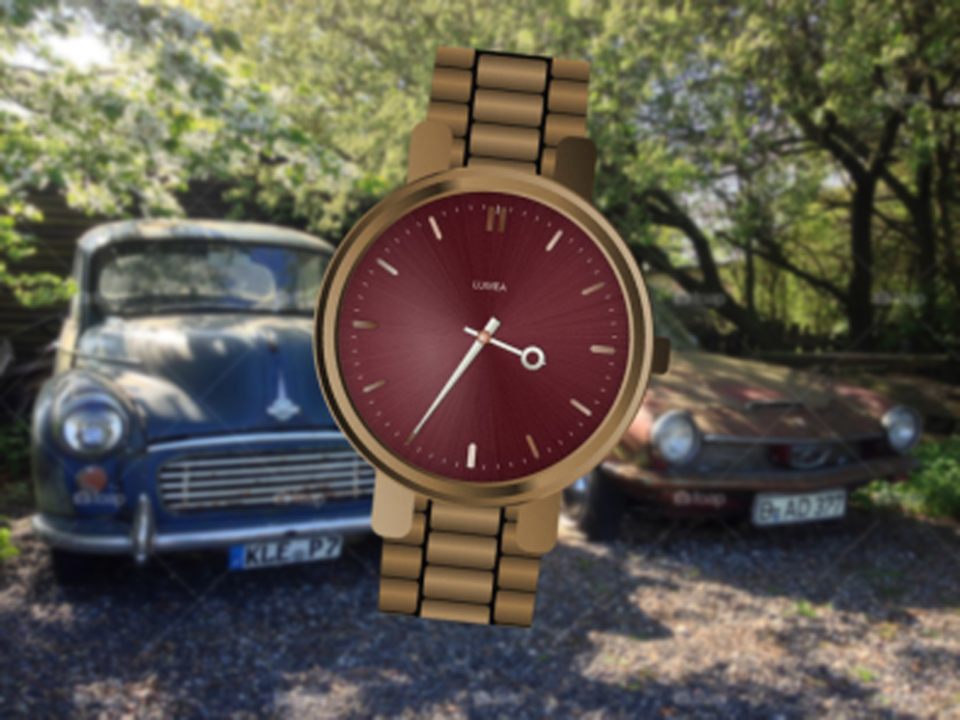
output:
3 h 35 min
